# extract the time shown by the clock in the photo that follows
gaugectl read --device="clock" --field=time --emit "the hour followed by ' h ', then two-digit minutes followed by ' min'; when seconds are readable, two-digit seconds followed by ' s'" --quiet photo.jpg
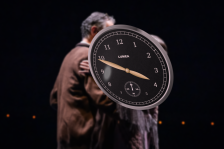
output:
3 h 49 min
